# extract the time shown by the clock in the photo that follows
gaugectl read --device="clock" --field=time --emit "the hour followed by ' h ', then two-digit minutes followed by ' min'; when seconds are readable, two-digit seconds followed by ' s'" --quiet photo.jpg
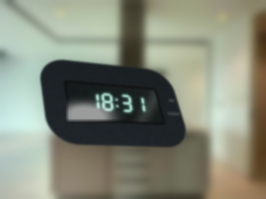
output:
18 h 31 min
